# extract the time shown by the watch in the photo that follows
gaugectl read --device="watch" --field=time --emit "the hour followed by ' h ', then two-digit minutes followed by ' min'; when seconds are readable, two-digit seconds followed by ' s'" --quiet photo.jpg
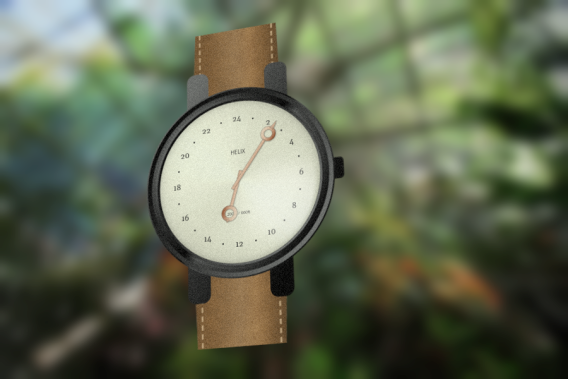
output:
13 h 06 min
